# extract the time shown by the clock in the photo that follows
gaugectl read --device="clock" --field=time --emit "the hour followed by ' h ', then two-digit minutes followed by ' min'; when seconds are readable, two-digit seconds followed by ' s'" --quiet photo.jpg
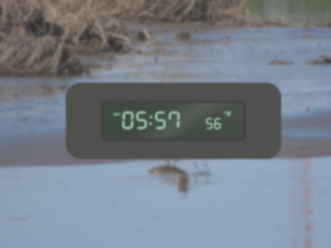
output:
5 h 57 min
